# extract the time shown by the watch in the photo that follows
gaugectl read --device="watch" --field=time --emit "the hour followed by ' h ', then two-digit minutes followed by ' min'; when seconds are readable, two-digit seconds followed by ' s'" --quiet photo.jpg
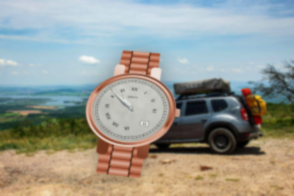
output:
10 h 52 min
